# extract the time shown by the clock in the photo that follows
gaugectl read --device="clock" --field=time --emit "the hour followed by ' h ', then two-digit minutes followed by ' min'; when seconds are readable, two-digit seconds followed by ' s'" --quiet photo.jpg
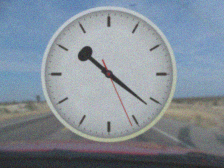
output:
10 h 21 min 26 s
